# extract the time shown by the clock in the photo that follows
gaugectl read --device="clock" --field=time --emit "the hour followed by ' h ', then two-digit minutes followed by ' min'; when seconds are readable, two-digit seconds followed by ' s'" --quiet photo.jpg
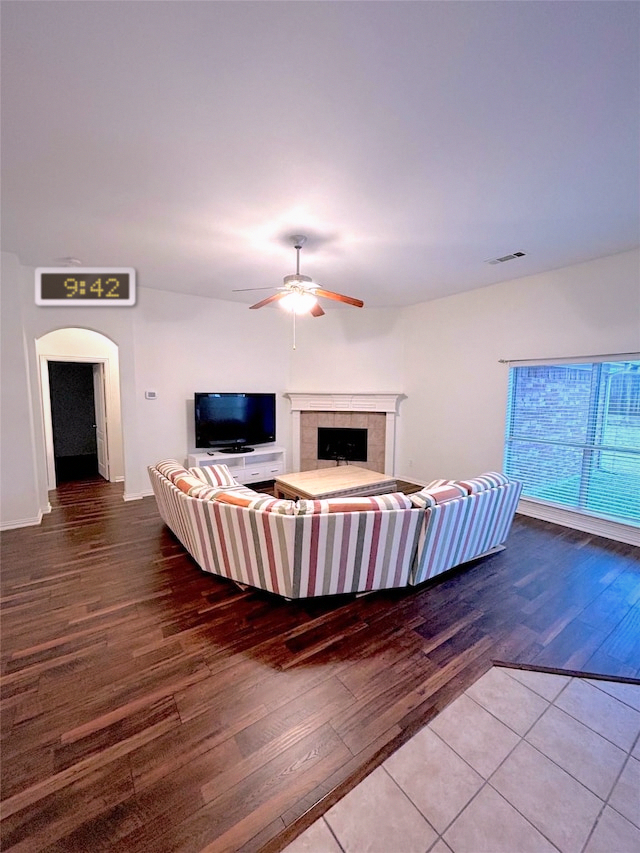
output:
9 h 42 min
